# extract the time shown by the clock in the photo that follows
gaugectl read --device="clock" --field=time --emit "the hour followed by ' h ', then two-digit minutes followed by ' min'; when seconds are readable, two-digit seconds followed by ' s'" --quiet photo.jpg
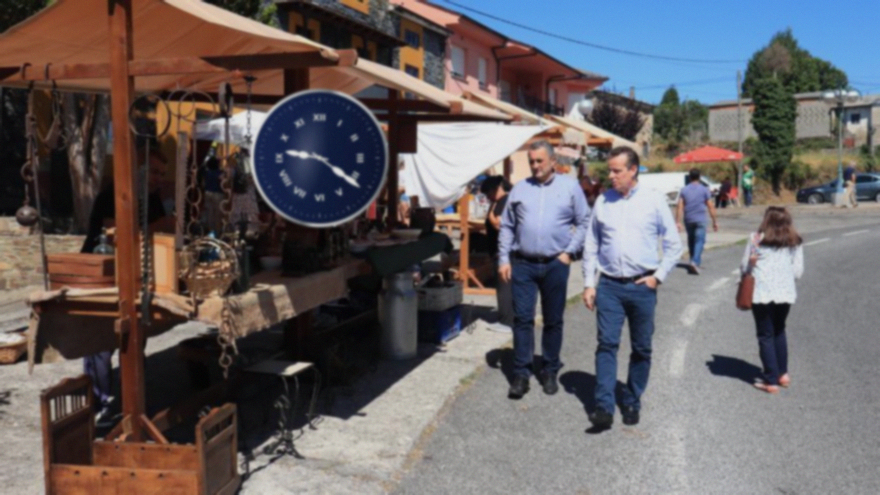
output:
9 h 21 min
